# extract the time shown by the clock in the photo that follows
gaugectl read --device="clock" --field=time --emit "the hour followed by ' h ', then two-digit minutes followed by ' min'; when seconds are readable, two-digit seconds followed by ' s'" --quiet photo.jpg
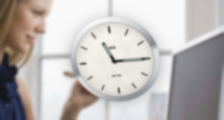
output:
11 h 15 min
